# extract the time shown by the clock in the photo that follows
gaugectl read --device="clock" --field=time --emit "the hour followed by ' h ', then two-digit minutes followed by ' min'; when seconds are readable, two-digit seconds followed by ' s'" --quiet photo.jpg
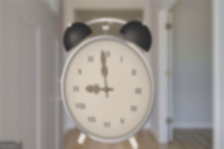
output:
8 h 59 min
